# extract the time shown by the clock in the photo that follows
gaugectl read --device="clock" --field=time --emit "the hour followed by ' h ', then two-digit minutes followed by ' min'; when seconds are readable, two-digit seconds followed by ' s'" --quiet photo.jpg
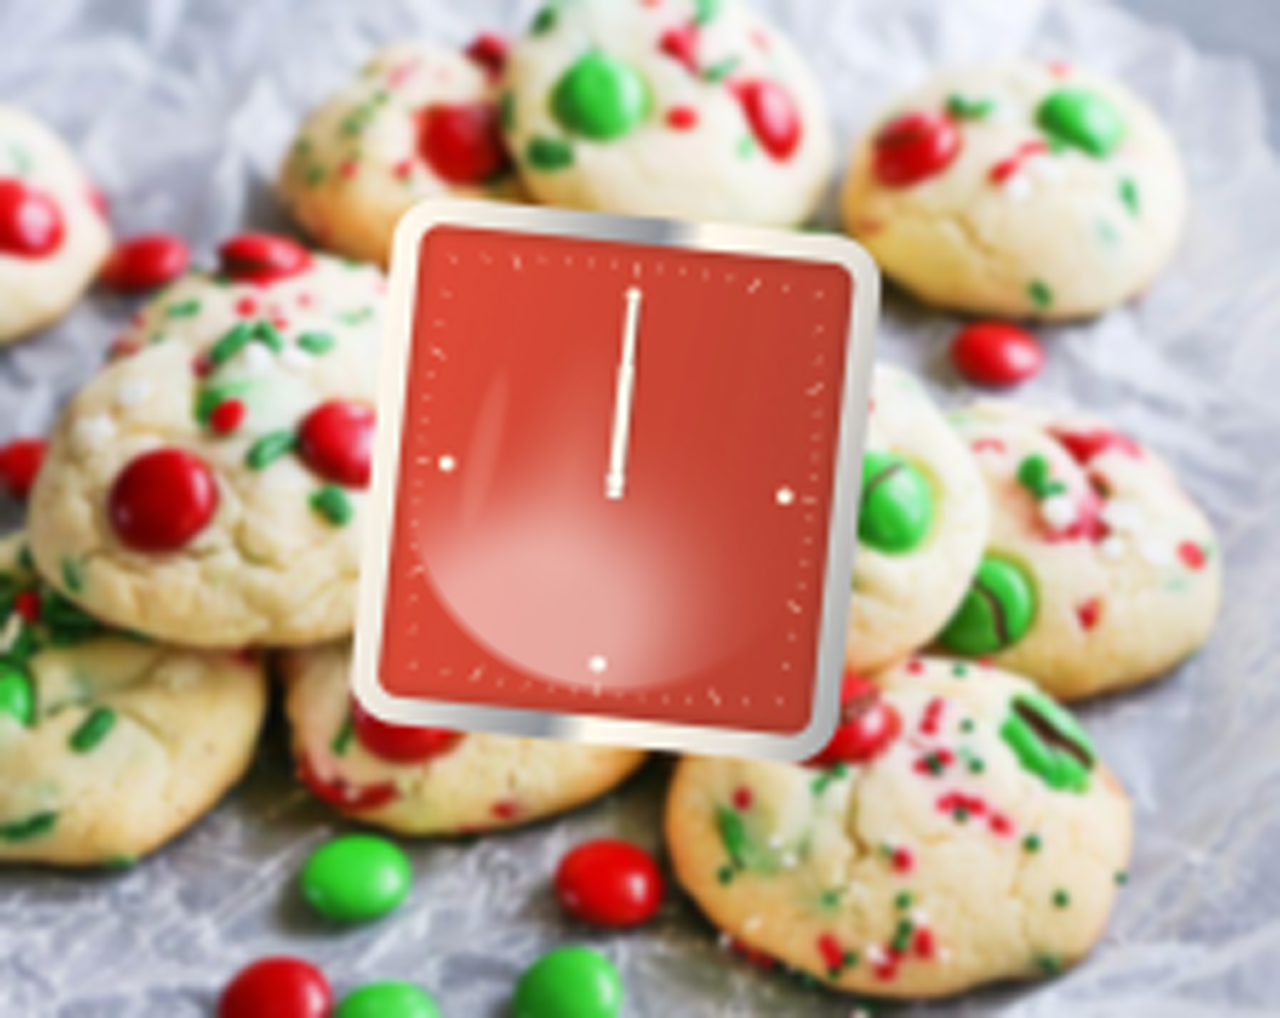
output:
12 h 00 min
